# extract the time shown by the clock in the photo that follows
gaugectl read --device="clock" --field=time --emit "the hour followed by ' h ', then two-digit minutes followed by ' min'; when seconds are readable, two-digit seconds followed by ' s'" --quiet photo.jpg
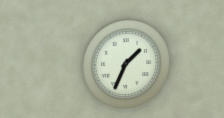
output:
1 h 34 min
